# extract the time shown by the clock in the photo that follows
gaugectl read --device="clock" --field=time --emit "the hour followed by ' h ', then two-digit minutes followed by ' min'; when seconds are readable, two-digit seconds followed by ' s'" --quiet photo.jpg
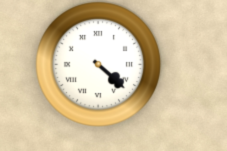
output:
4 h 22 min
